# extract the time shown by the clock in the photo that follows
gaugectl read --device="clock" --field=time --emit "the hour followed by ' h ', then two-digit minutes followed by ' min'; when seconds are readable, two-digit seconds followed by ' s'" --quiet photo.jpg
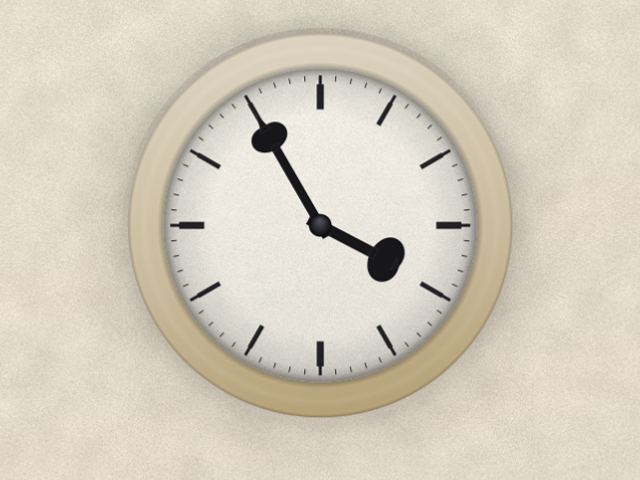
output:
3 h 55 min
